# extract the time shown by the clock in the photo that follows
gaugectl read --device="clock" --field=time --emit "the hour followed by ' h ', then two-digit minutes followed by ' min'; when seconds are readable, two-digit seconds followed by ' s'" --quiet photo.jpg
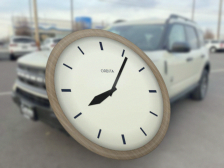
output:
8 h 06 min
